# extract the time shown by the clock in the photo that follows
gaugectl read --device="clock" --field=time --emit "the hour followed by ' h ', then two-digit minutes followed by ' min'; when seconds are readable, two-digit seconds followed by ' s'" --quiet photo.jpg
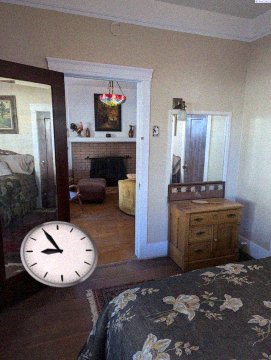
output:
8 h 55 min
